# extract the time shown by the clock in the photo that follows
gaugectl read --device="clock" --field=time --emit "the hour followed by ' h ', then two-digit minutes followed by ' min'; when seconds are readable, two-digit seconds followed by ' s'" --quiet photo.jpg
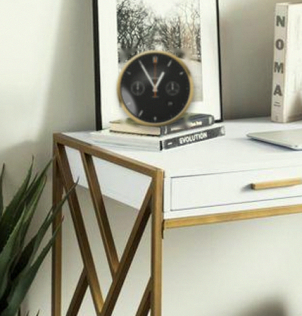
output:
12 h 55 min
